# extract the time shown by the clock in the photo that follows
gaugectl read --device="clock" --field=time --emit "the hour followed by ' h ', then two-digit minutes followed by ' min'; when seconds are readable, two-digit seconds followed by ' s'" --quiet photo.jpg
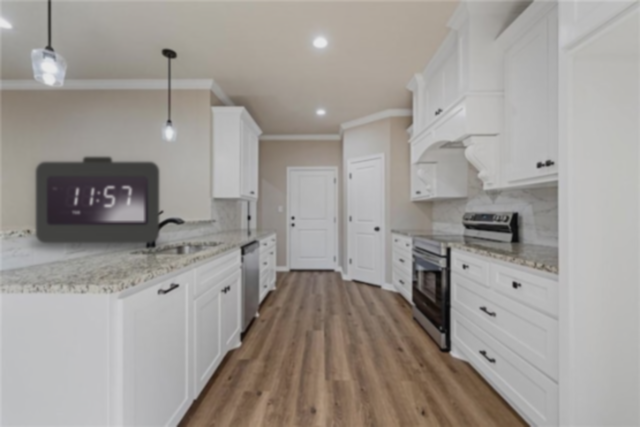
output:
11 h 57 min
